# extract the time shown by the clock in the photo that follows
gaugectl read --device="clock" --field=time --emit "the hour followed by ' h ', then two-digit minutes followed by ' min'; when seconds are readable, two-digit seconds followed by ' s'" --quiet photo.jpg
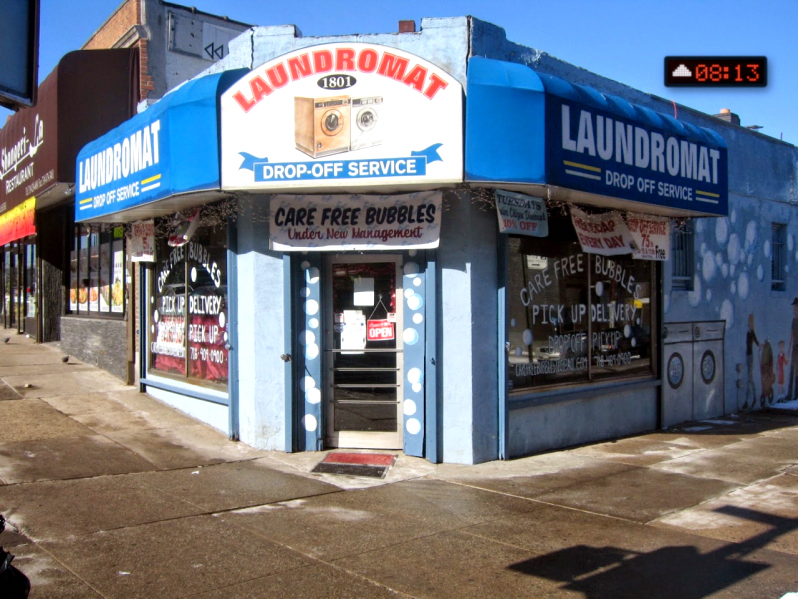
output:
8 h 13 min
